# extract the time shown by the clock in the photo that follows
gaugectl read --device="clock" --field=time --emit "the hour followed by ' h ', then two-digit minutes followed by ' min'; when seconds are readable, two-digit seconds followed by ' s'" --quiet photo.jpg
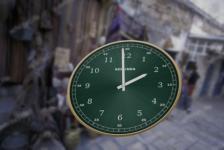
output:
1 h 59 min
